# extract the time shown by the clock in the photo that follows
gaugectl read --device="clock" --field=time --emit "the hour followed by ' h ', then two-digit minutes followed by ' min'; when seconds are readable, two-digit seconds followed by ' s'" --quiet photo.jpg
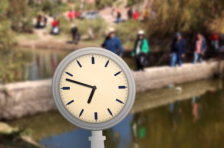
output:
6 h 48 min
